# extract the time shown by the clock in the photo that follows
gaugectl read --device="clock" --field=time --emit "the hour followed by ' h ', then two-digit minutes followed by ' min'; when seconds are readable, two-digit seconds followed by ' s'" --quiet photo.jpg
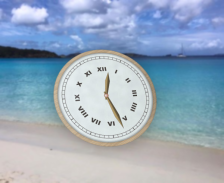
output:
12 h 27 min
